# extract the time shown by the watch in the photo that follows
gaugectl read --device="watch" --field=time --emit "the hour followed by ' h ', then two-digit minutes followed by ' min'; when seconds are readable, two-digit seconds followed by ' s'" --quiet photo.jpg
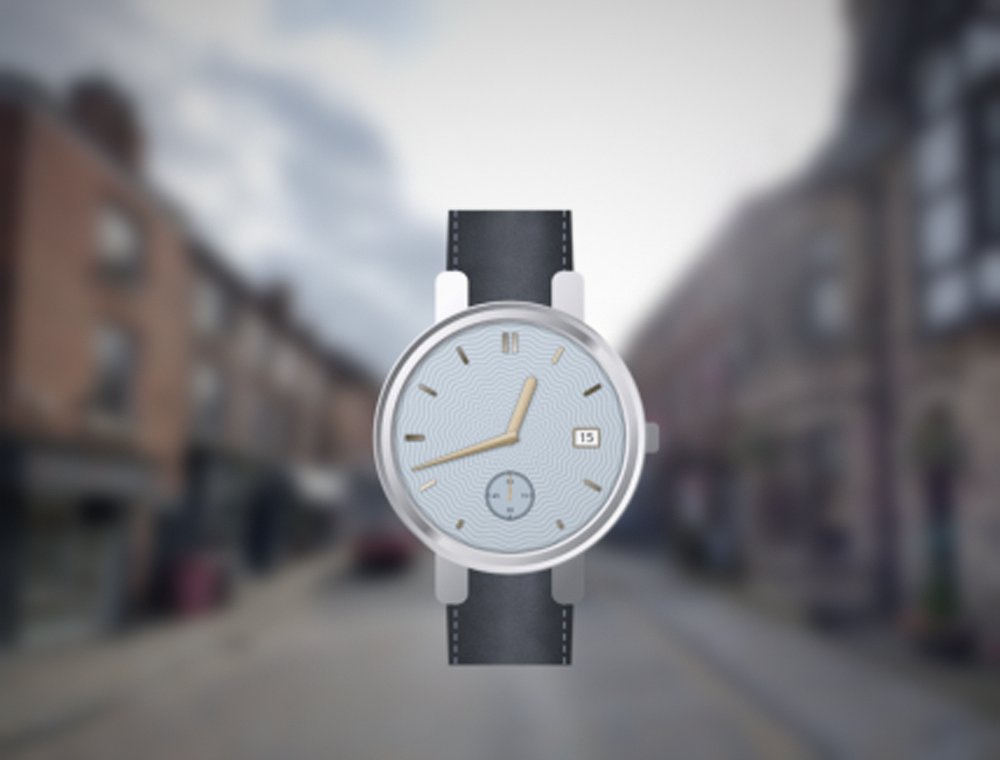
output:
12 h 42 min
